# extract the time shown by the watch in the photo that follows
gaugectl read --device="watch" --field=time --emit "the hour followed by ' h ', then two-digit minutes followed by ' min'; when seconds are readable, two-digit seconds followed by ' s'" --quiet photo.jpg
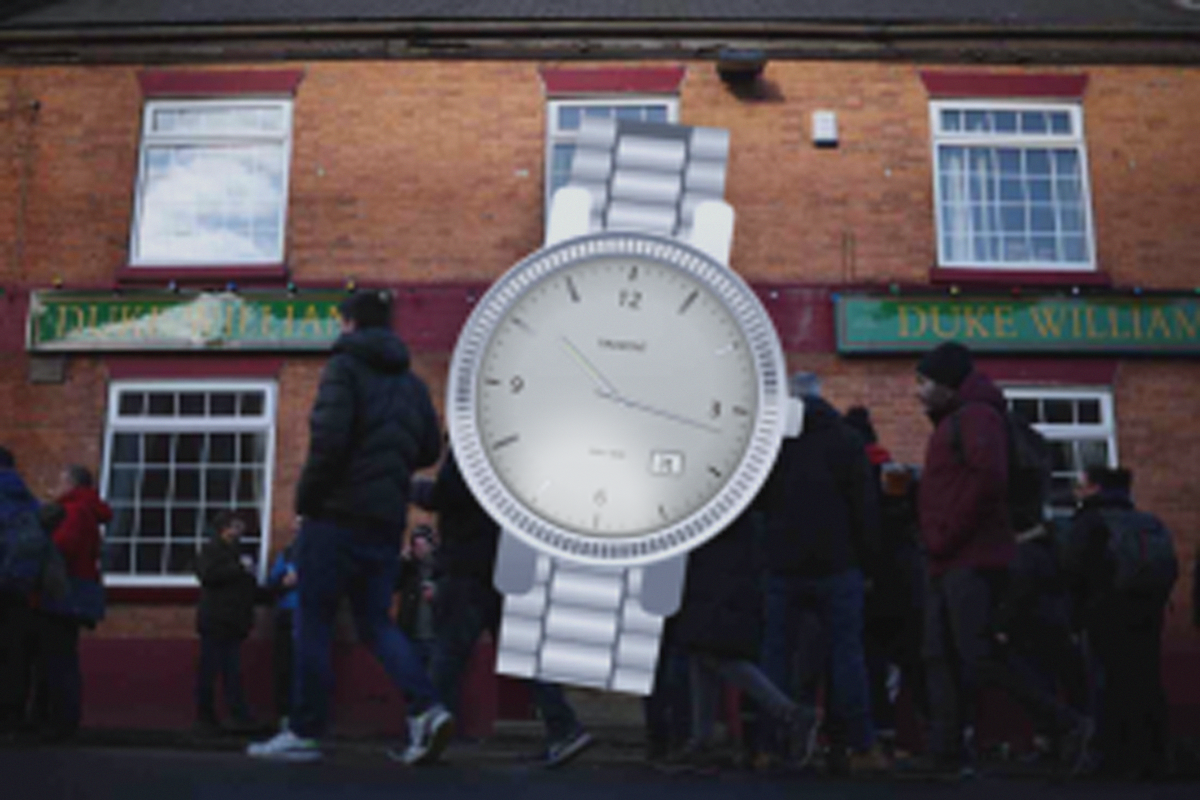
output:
10 h 17 min
